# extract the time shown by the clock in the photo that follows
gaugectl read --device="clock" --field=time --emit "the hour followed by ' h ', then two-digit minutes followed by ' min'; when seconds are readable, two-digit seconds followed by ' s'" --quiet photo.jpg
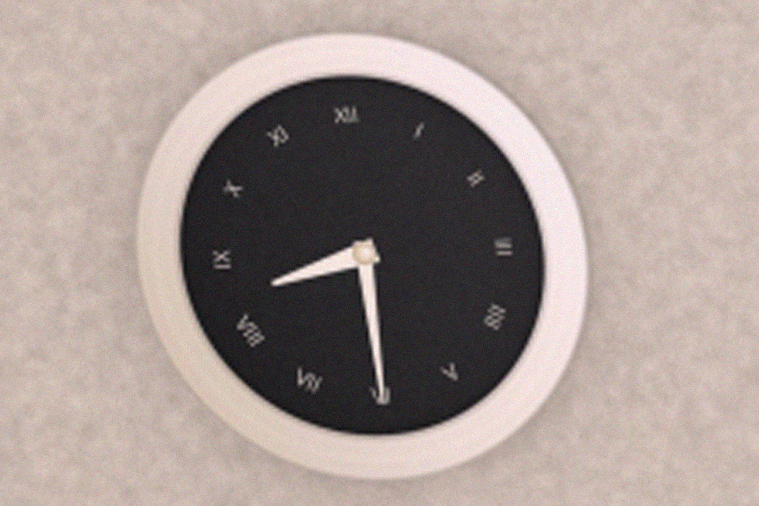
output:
8 h 30 min
